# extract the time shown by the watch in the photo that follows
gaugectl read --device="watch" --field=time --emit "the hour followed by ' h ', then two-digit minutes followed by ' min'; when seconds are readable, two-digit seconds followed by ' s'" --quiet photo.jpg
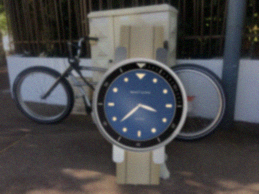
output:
3 h 38 min
